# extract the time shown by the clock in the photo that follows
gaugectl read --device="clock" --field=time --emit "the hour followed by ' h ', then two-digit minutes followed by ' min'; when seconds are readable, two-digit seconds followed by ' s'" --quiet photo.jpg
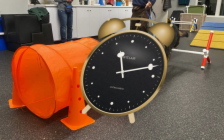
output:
11 h 12 min
